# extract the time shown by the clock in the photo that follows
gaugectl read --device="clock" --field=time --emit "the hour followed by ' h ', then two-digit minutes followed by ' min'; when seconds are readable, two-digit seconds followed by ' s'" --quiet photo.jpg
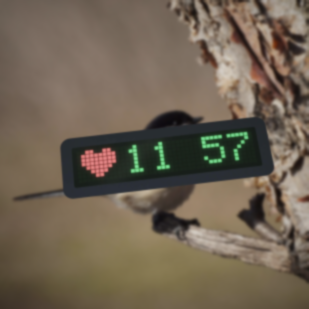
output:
11 h 57 min
